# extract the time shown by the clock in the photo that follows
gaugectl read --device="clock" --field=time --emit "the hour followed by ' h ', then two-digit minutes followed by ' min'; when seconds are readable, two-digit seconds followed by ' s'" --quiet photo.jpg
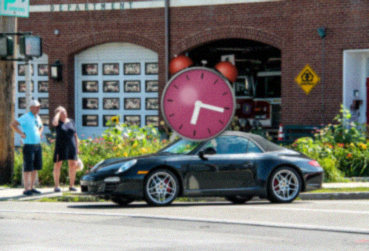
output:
6 h 16 min
